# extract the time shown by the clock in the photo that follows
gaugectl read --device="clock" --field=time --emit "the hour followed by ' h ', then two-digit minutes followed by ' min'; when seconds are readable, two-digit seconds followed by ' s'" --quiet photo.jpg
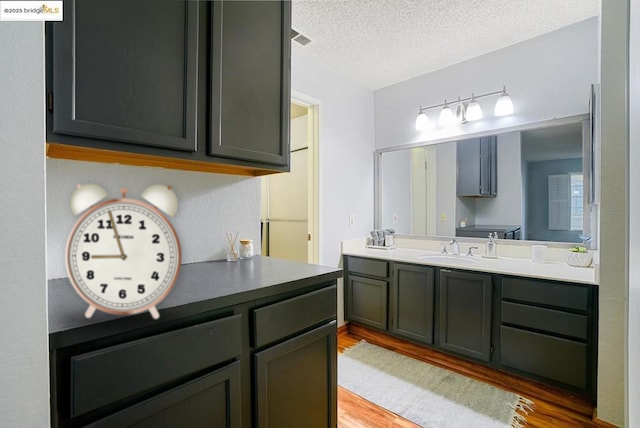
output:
8 h 57 min
